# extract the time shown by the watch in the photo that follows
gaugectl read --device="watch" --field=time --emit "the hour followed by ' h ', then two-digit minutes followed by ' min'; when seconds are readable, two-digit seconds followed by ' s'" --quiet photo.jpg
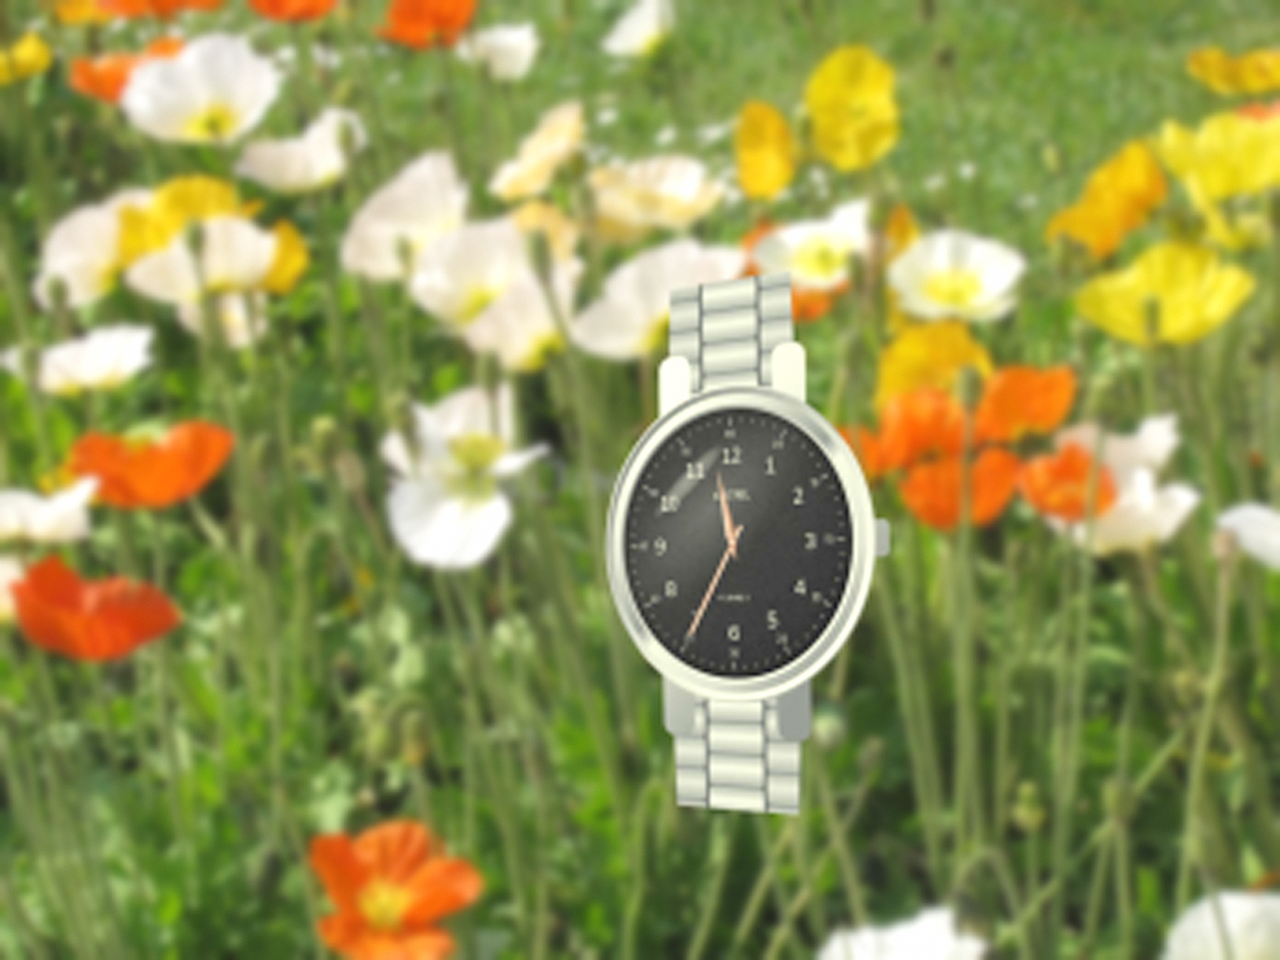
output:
11 h 35 min
